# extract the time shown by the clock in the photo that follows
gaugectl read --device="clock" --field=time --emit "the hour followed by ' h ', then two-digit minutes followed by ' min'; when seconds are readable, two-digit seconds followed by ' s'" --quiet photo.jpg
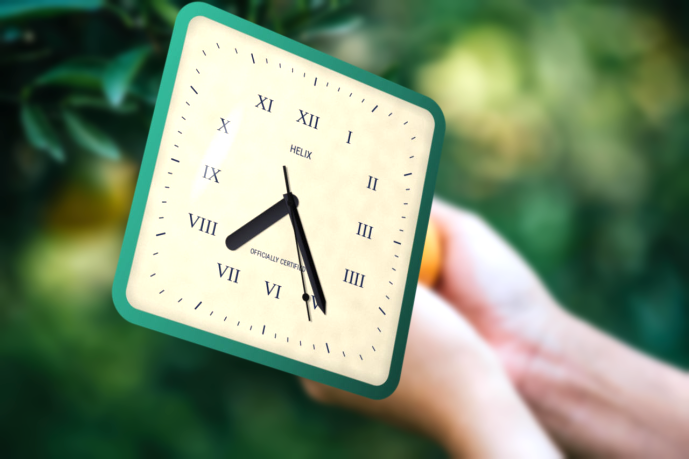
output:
7 h 24 min 26 s
